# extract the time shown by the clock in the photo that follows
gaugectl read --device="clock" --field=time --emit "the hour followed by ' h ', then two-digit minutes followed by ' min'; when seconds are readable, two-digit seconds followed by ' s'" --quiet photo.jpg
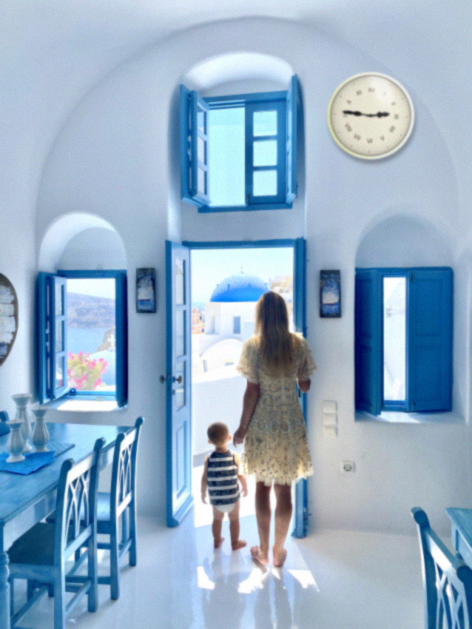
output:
2 h 46 min
